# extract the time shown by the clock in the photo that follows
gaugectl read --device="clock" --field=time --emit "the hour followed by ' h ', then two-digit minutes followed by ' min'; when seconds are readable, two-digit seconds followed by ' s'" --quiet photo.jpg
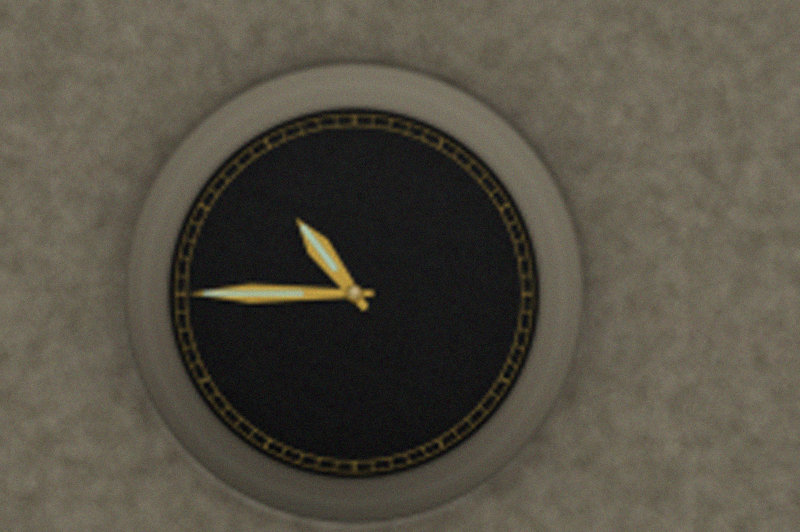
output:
10 h 45 min
